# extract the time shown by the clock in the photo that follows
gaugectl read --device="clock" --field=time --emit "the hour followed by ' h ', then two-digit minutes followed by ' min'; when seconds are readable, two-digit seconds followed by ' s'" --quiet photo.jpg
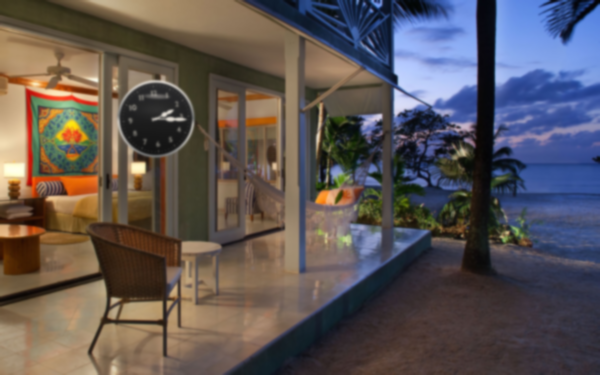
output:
2 h 16 min
